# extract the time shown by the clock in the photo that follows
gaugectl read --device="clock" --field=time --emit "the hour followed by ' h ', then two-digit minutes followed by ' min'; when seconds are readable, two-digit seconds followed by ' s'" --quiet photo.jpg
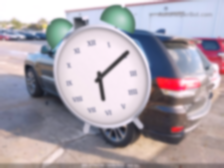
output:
6 h 10 min
